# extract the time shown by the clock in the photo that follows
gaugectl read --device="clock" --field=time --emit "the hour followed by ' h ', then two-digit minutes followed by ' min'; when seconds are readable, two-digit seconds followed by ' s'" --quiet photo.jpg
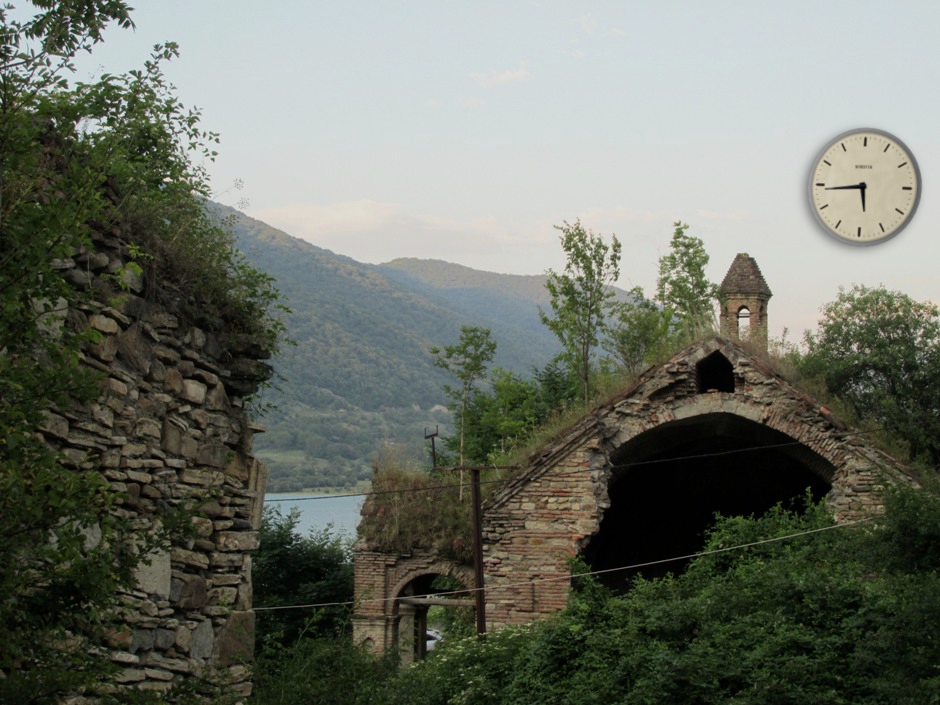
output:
5 h 44 min
